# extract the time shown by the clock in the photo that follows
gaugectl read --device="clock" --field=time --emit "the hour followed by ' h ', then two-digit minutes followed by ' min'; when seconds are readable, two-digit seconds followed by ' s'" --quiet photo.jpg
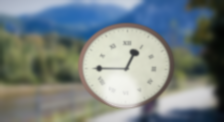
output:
12 h 45 min
